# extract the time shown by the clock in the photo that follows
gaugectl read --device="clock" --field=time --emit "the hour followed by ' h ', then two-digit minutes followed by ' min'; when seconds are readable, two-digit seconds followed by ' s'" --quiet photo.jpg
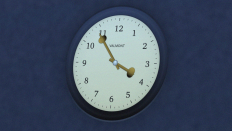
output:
3 h 54 min
